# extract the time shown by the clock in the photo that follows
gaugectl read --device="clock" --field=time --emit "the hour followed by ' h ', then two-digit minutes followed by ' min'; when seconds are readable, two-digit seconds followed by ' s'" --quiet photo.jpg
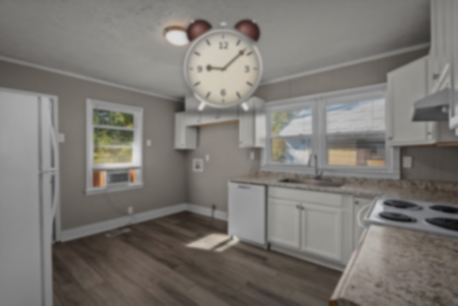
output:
9 h 08 min
